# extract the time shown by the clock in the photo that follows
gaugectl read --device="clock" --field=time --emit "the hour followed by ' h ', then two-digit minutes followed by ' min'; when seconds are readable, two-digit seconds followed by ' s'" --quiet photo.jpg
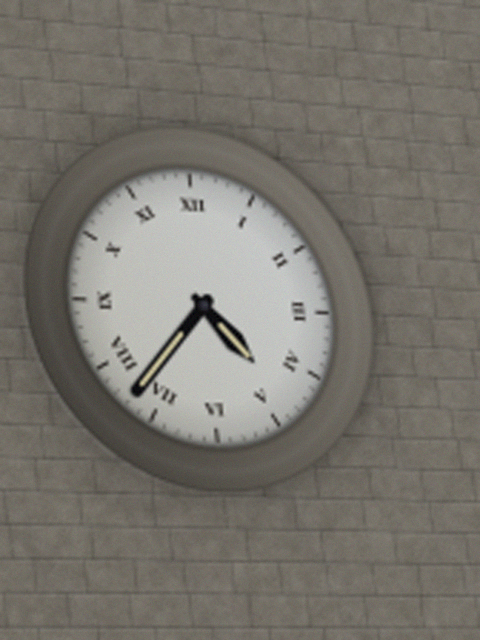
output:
4 h 37 min
